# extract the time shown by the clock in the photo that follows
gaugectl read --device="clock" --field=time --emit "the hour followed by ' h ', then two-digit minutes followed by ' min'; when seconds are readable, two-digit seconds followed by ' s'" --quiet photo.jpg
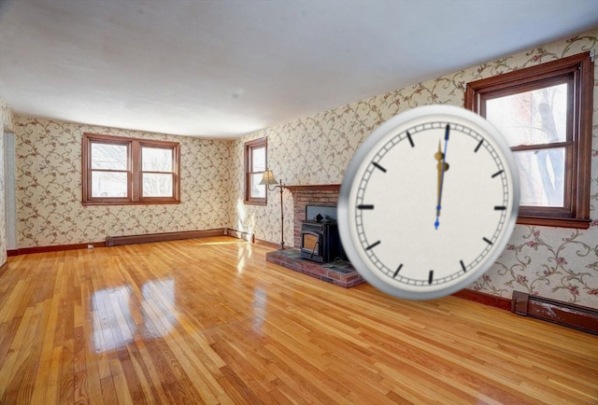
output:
11 h 59 min 00 s
